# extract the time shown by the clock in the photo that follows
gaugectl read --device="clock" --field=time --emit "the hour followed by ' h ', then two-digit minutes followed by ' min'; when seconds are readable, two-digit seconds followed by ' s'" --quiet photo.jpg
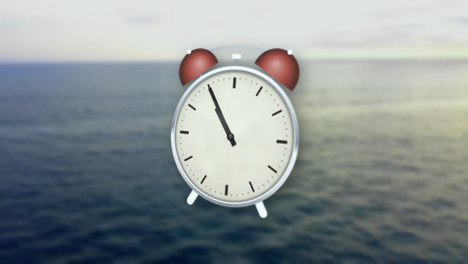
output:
10 h 55 min
